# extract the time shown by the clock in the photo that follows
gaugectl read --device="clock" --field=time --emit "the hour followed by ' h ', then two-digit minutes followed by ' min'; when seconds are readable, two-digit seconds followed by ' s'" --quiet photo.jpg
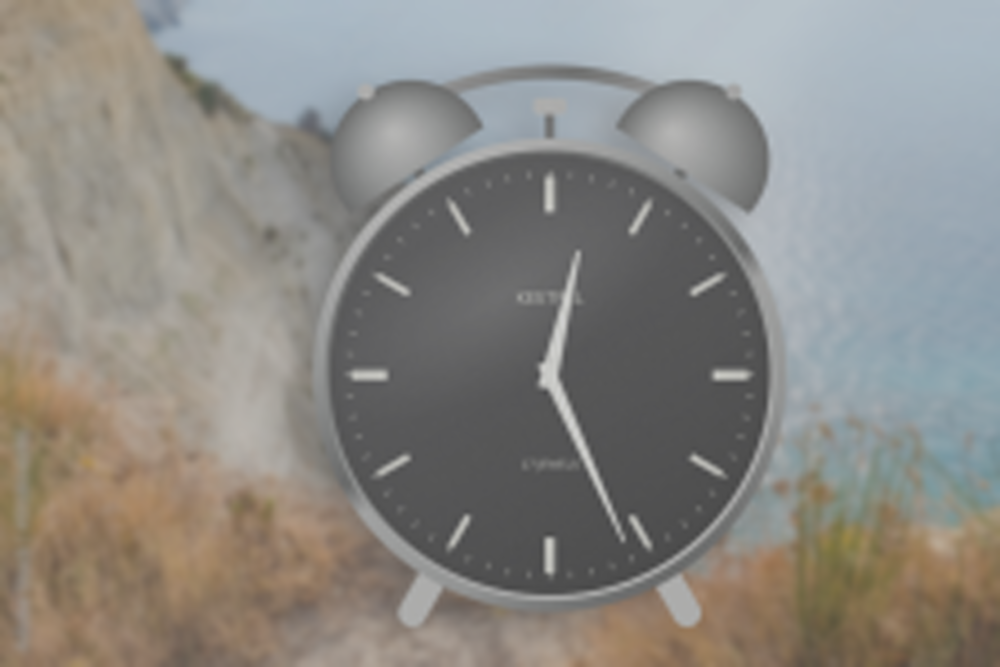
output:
12 h 26 min
